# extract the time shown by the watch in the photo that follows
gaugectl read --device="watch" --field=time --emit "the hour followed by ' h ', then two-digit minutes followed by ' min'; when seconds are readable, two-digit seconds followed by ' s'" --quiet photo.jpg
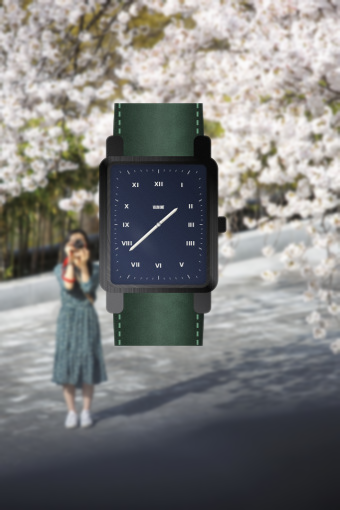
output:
1 h 38 min
